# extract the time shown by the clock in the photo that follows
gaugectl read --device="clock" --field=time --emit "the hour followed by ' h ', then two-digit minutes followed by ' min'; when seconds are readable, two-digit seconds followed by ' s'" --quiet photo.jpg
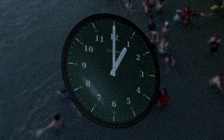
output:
1 h 00 min
